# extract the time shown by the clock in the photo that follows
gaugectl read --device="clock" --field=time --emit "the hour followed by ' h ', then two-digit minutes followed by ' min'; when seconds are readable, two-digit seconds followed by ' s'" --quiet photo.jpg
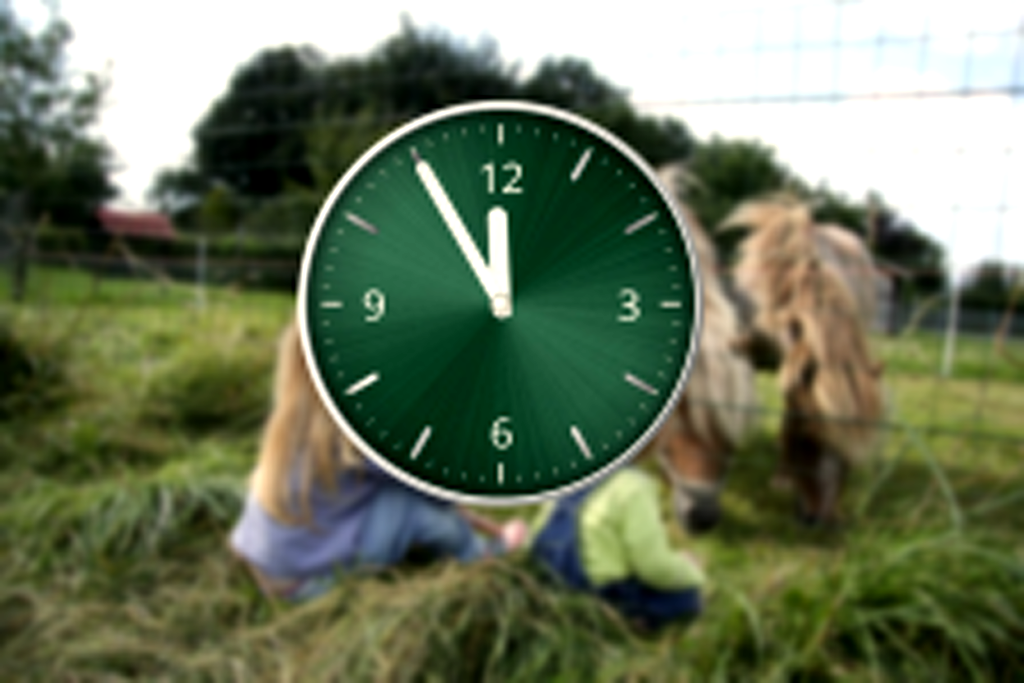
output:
11 h 55 min
